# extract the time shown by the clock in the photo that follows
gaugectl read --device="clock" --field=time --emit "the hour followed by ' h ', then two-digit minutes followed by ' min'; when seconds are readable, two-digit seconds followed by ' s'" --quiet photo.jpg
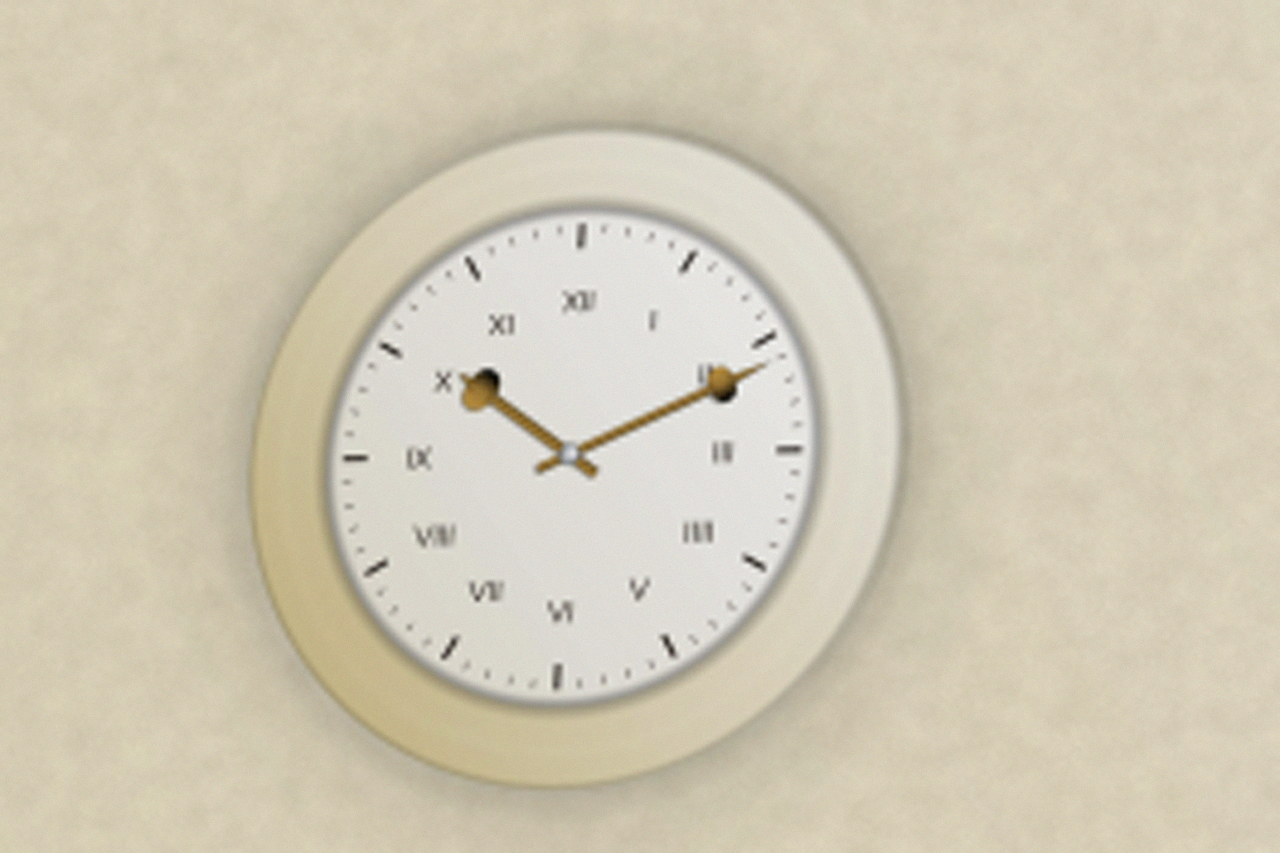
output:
10 h 11 min
